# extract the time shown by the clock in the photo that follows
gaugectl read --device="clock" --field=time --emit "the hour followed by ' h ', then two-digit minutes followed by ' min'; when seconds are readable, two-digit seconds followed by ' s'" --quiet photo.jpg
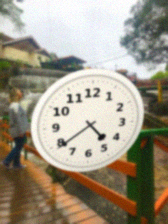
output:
4 h 39 min
